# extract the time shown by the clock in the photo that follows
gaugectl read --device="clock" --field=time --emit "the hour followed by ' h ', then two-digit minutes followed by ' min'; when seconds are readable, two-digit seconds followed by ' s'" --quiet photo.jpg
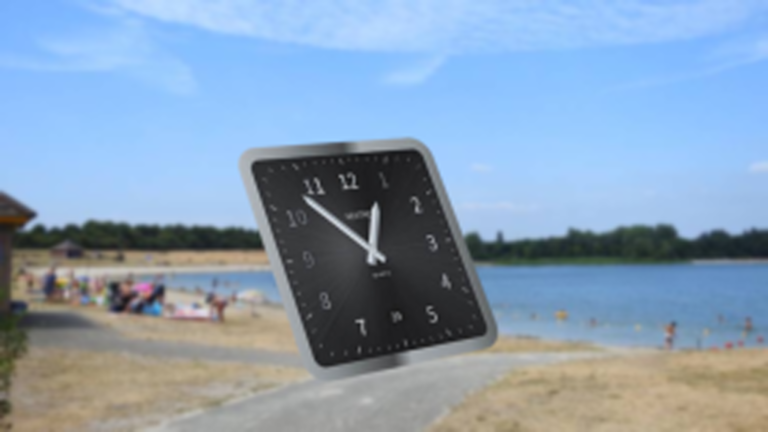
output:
12 h 53 min
